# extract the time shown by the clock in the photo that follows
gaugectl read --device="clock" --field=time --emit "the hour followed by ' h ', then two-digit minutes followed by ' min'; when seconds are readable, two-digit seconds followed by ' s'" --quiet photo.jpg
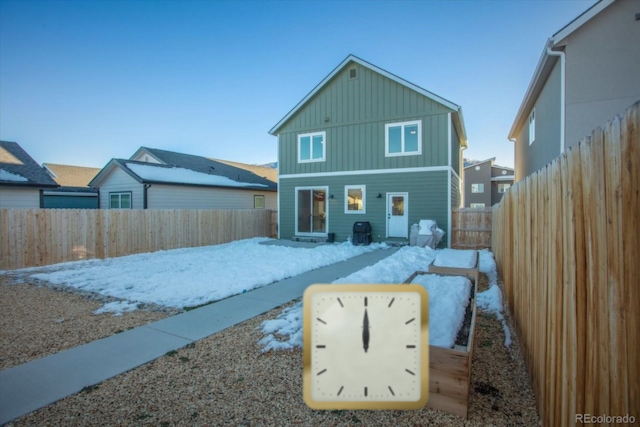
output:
12 h 00 min
